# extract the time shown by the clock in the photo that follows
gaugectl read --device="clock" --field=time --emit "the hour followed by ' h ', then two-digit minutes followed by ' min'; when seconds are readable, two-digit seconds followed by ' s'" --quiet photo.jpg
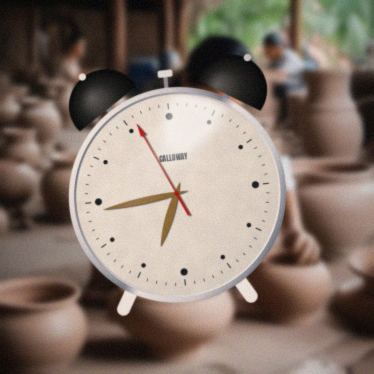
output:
6 h 43 min 56 s
